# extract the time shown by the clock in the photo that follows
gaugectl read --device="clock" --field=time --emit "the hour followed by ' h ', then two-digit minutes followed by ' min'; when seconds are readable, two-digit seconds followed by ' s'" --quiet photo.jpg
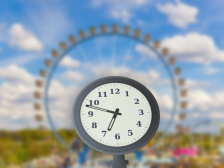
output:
6 h 48 min
